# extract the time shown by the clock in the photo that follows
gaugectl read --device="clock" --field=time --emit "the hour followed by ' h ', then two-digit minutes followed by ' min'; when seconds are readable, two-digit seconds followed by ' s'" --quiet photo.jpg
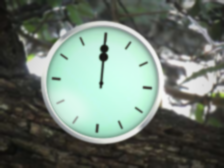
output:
12 h 00 min
